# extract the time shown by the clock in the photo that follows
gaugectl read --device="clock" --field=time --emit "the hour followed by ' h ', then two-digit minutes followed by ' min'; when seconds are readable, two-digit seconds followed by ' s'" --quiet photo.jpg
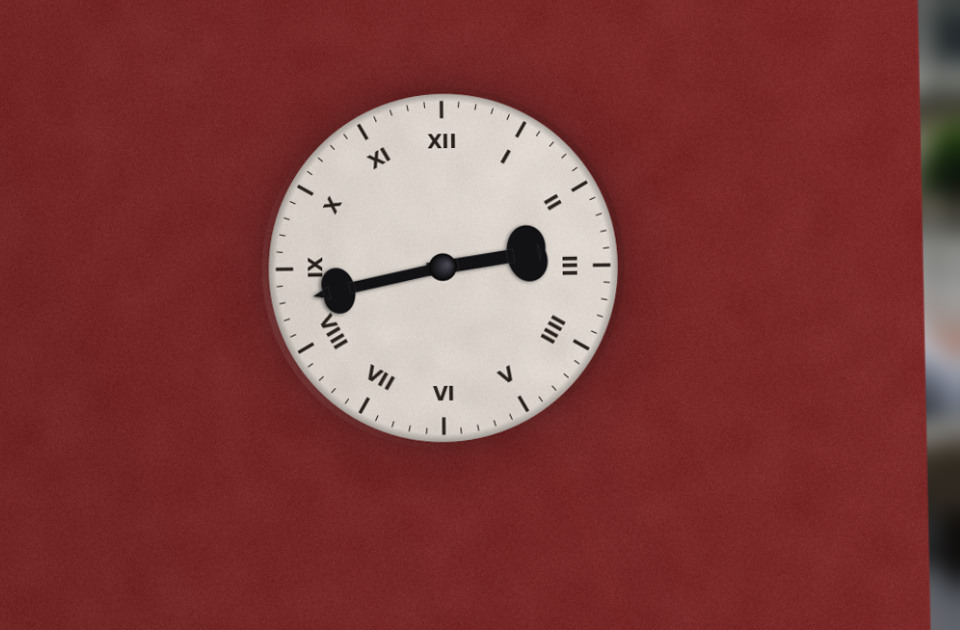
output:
2 h 43 min
